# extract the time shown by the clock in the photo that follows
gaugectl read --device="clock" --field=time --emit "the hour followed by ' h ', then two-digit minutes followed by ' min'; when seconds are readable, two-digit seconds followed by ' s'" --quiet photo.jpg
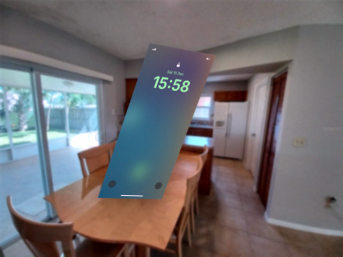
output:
15 h 58 min
